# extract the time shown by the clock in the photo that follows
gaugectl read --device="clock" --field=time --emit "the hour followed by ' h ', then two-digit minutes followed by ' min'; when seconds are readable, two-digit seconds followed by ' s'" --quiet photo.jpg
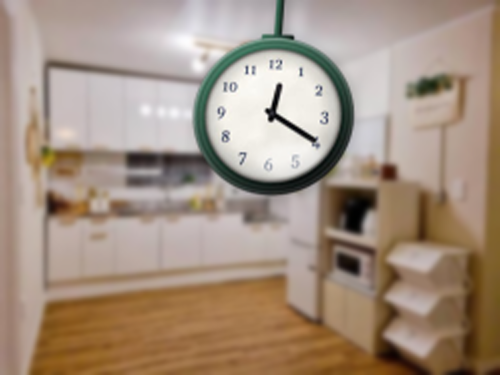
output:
12 h 20 min
